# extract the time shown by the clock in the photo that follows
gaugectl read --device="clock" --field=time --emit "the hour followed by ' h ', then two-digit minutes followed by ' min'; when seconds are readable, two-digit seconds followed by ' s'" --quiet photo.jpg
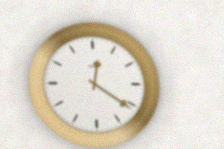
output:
12 h 21 min
